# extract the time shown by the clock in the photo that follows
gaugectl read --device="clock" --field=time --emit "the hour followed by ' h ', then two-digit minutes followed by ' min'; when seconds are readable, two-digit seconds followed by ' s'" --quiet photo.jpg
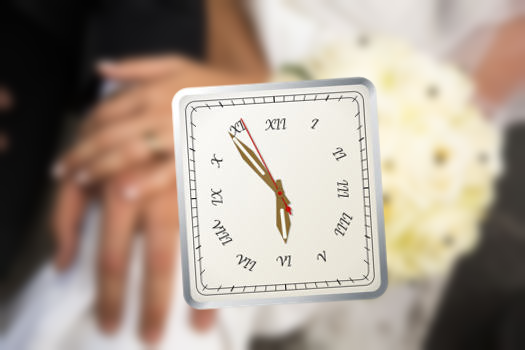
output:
5 h 53 min 56 s
